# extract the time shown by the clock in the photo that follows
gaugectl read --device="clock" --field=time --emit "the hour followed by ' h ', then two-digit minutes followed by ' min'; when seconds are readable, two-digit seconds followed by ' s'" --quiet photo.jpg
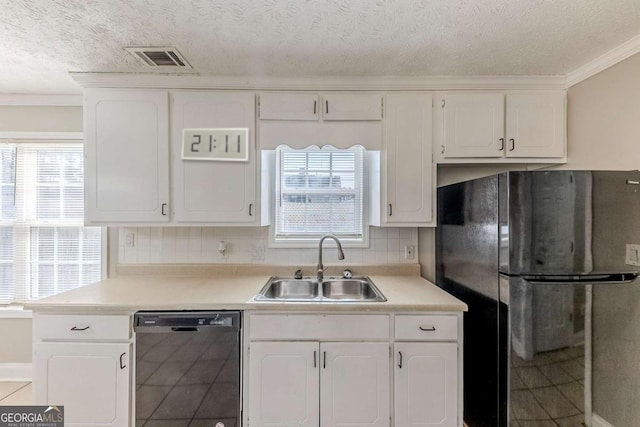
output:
21 h 11 min
